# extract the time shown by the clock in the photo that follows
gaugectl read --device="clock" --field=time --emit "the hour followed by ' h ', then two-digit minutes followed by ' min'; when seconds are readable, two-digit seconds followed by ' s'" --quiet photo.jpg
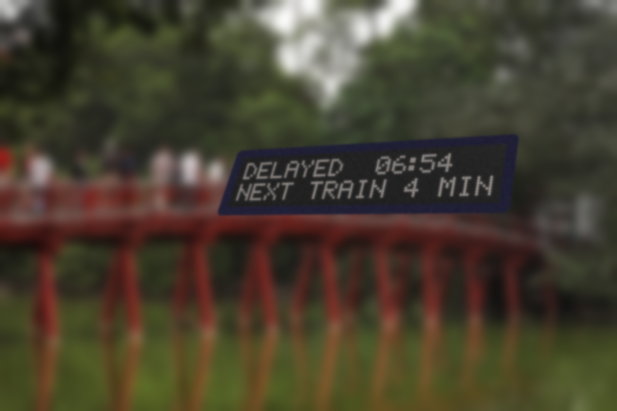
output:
6 h 54 min
